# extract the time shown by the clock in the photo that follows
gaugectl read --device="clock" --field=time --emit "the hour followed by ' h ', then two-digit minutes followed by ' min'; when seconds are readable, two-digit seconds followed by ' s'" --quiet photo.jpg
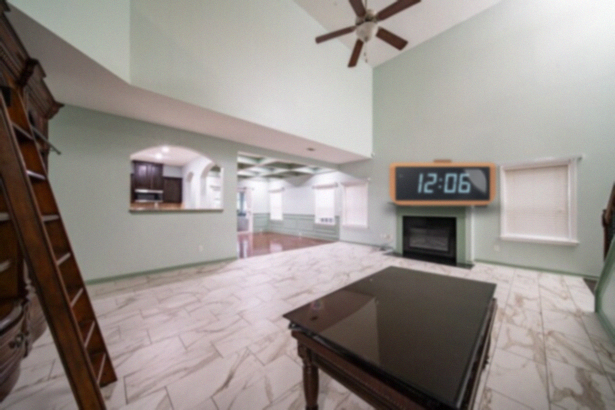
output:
12 h 06 min
